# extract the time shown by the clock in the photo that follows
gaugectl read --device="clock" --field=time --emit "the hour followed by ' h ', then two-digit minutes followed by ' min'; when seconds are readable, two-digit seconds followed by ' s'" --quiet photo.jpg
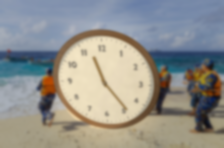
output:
11 h 24 min
